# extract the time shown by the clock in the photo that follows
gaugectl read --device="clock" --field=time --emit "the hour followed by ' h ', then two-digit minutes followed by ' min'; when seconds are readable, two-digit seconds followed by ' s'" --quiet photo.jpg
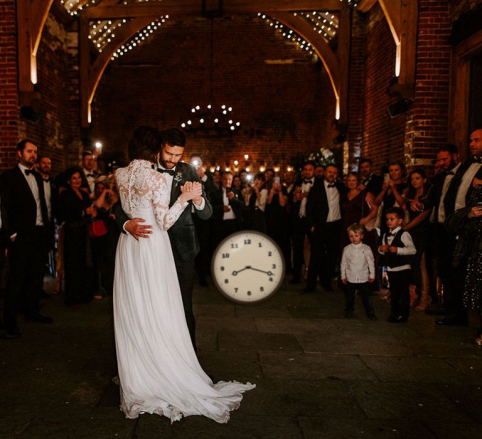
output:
8 h 18 min
